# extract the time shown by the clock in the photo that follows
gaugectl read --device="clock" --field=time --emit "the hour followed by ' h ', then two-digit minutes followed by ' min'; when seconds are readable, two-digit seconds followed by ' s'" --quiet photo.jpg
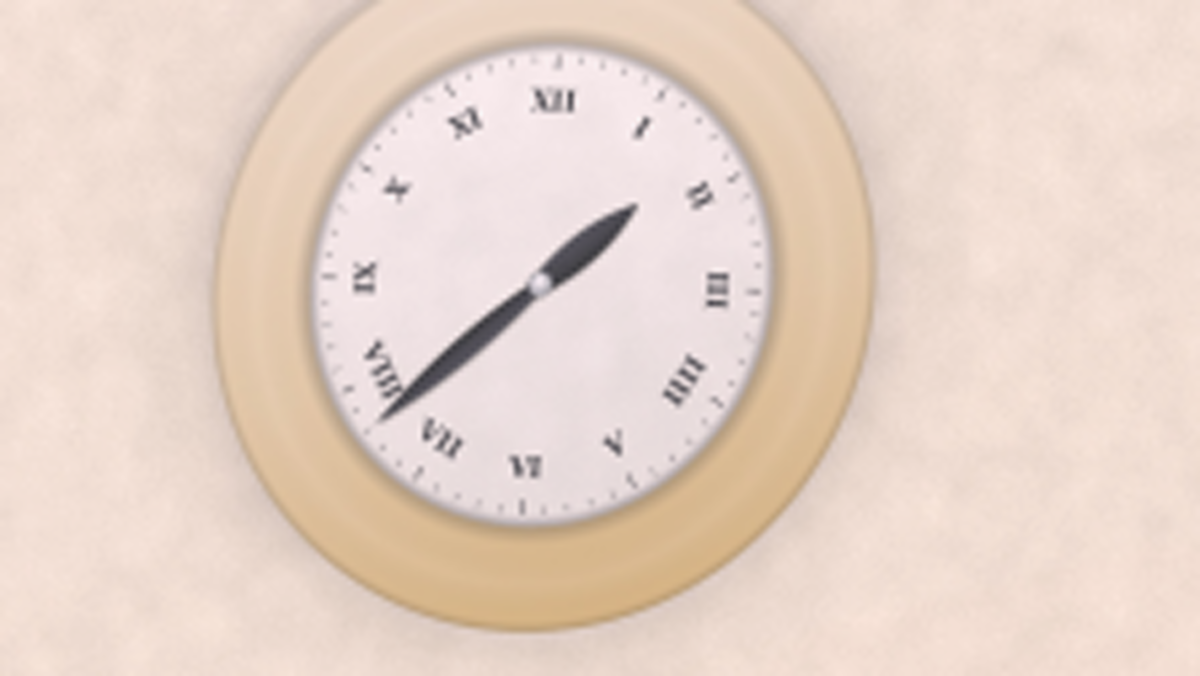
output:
1 h 38 min
